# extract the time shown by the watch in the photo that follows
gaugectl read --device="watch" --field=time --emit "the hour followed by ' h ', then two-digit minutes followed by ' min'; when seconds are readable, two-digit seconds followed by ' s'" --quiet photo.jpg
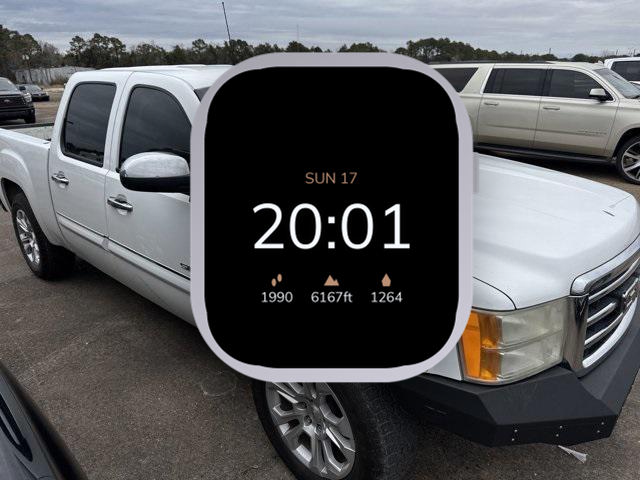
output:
20 h 01 min
